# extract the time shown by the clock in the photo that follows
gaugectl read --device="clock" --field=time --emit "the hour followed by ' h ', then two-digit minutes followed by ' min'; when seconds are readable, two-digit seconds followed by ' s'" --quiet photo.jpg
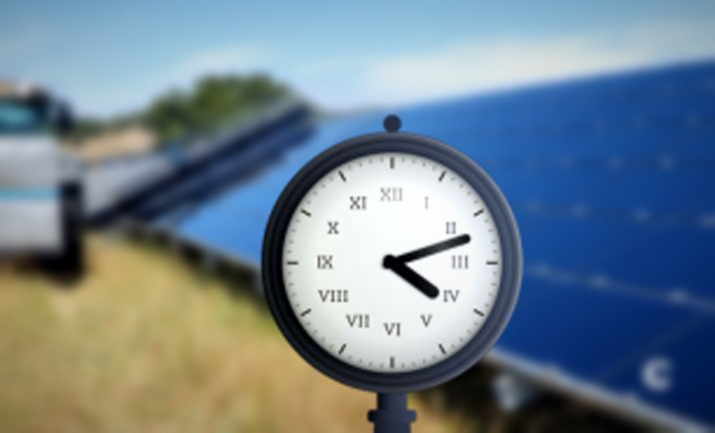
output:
4 h 12 min
